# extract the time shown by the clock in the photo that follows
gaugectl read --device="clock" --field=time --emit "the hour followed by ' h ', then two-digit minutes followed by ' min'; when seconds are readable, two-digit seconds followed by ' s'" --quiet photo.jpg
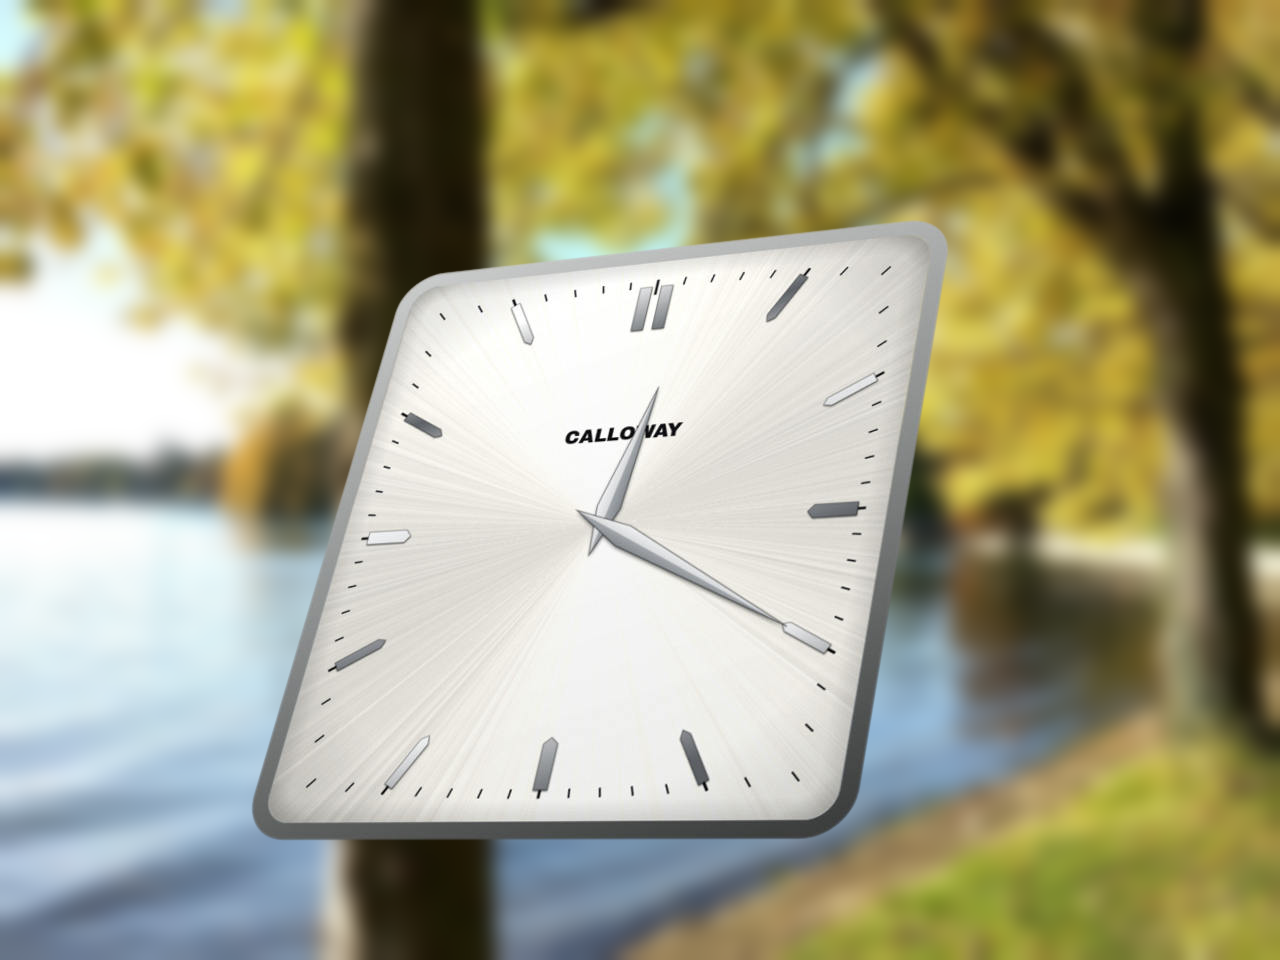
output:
12 h 20 min
